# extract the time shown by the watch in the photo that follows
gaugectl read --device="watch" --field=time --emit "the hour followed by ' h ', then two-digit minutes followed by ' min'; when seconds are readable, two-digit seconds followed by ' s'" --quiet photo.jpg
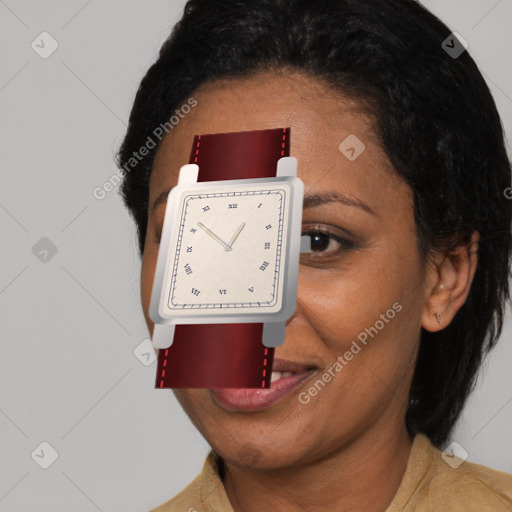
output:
12 h 52 min
